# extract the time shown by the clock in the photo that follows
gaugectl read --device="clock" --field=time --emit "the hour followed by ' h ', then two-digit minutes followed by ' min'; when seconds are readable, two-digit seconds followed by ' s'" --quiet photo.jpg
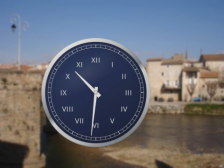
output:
10 h 31 min
